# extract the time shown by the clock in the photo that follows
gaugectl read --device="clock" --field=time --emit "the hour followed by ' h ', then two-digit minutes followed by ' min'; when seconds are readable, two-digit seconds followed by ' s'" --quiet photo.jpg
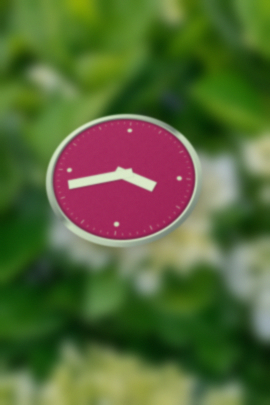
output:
3 h 42 min
